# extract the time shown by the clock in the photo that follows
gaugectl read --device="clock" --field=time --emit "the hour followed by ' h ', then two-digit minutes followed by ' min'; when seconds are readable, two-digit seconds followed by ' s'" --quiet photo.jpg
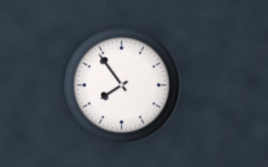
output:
7 h 54 min
